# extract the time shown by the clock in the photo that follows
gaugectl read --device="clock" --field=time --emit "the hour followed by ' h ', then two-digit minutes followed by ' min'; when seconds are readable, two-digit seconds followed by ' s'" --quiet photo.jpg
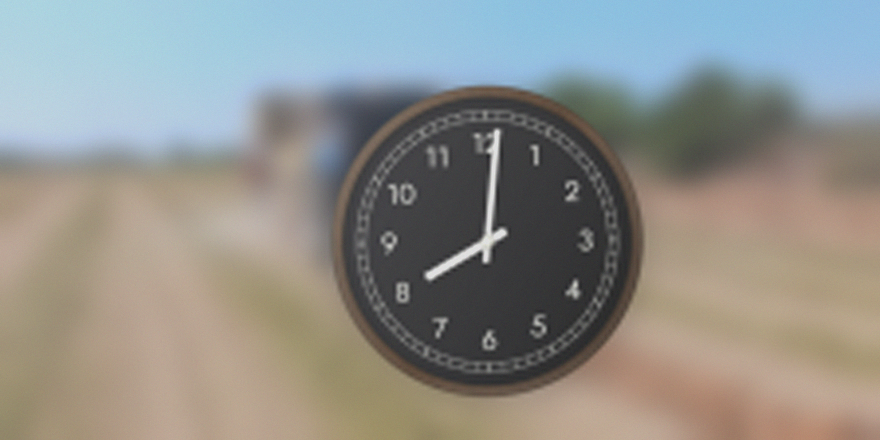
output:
8 h 01 min
